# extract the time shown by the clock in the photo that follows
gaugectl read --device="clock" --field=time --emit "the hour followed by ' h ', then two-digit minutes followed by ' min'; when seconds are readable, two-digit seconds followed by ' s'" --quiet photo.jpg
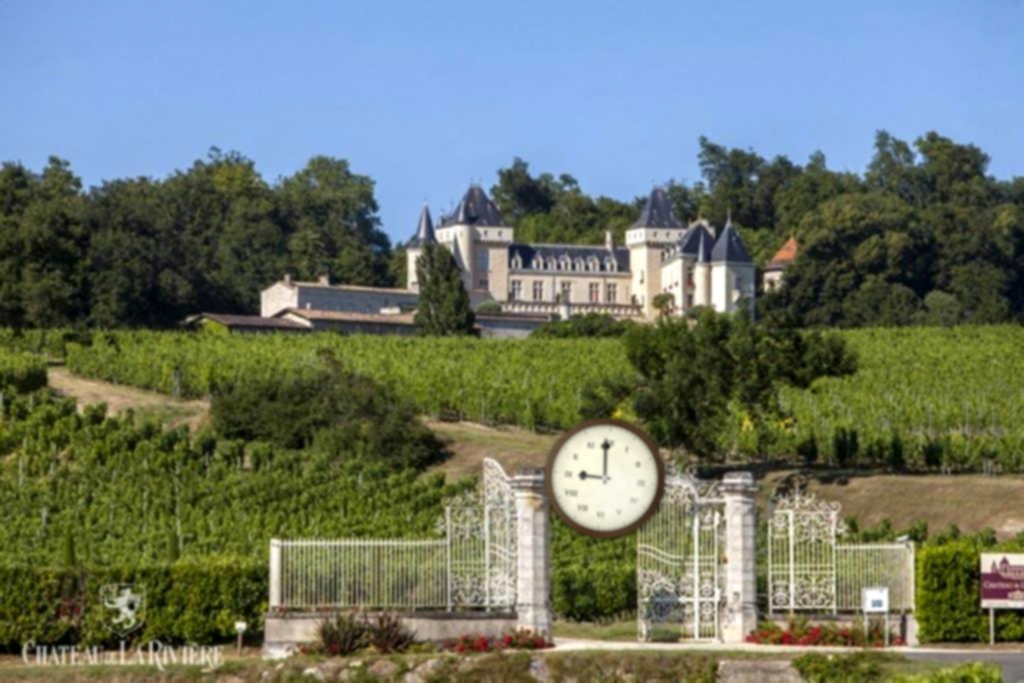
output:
8 h 59 min
